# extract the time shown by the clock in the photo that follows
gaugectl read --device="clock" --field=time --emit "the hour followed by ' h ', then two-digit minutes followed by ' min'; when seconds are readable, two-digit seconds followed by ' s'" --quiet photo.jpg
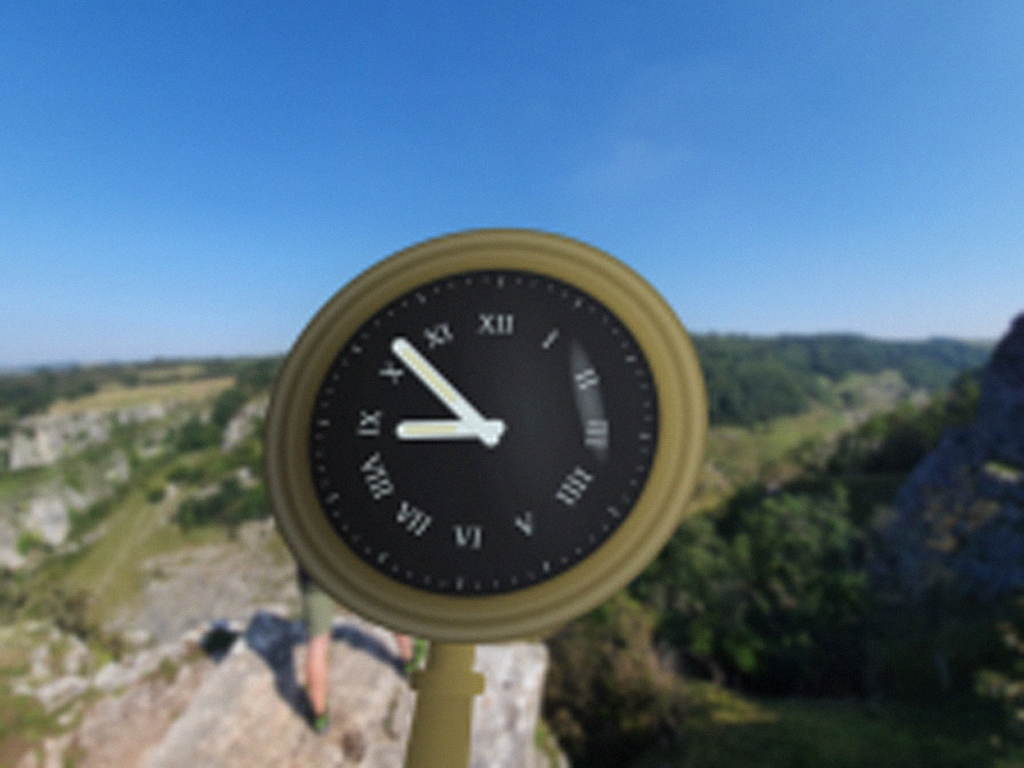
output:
8 h 52 min
